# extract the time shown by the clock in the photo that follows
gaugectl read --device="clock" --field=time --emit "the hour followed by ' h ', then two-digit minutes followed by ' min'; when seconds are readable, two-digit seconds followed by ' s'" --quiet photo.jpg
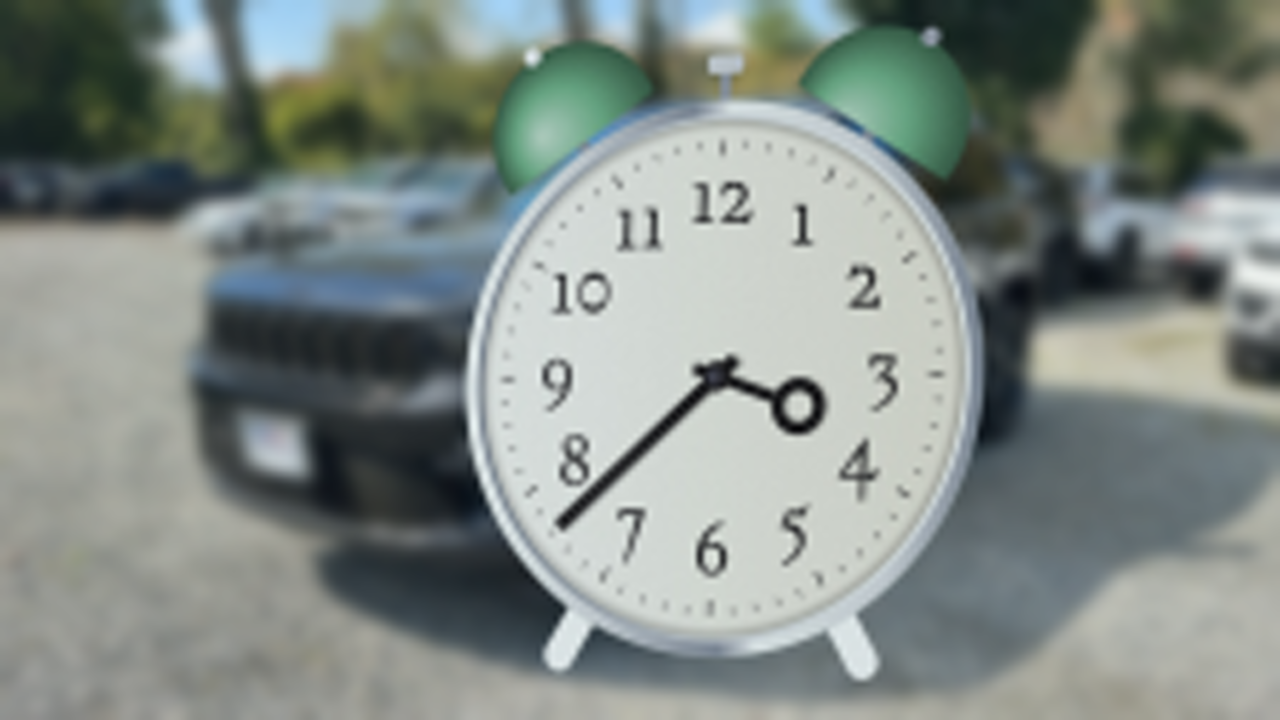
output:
3 h 38 min
